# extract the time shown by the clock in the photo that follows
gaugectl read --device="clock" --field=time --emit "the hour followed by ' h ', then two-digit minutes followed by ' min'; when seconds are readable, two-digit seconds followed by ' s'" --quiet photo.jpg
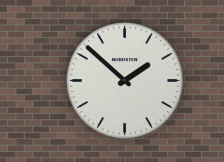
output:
1 h 52 min
